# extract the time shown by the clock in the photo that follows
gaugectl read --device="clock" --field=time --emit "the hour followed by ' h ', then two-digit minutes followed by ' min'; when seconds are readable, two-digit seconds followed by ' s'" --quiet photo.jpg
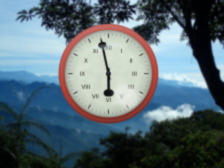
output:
5 h 58 min
